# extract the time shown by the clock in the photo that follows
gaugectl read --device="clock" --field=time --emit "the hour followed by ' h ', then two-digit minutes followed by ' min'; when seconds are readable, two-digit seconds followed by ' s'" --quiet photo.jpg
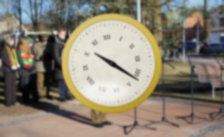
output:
10 h 22 min
